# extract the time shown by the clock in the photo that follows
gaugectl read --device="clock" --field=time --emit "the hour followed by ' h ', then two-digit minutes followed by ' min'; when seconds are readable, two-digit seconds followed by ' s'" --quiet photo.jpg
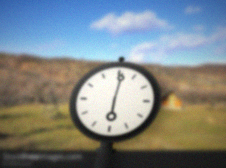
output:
6 h 01 min
